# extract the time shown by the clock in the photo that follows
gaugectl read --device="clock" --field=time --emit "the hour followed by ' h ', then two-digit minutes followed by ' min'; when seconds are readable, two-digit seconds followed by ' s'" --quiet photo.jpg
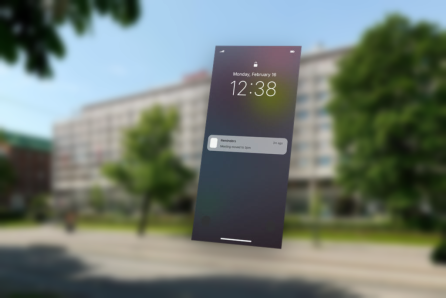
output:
12 h 38 min
